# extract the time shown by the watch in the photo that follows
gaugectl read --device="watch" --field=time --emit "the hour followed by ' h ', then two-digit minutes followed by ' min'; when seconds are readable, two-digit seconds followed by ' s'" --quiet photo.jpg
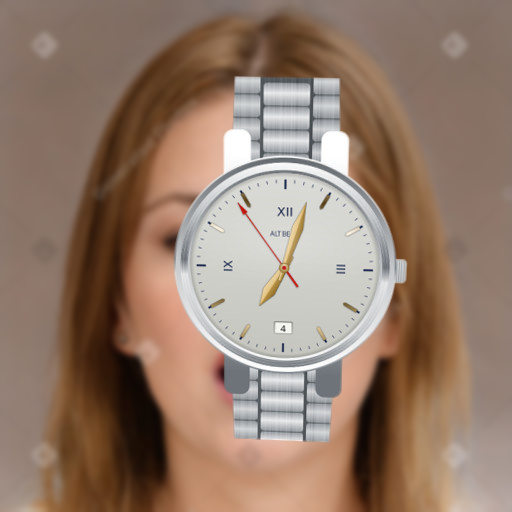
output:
7 h 02 min 54 s
